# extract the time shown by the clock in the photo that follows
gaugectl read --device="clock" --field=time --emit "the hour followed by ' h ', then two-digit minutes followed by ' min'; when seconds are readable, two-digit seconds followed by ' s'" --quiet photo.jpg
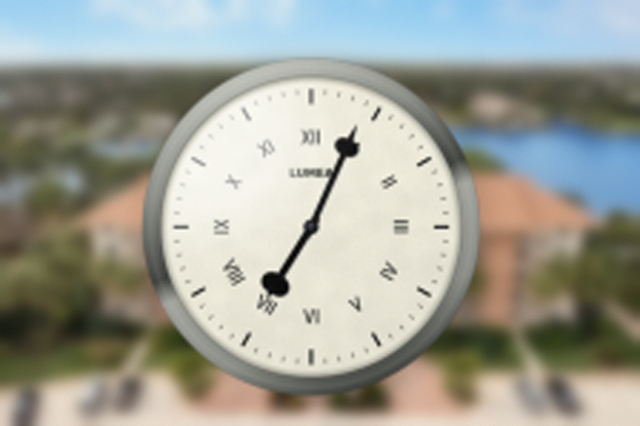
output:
7 h 04 min
